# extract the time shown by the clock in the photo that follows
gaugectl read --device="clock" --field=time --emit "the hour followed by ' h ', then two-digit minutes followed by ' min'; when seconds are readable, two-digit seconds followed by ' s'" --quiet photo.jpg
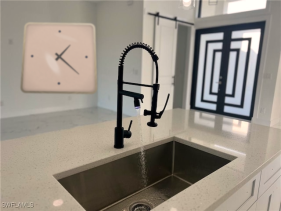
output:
1 h 22 min
